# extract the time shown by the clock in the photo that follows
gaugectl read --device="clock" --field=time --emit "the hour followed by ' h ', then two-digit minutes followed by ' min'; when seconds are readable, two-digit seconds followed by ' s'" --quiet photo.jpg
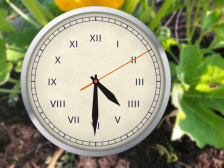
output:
4 h 30 min 10 s
